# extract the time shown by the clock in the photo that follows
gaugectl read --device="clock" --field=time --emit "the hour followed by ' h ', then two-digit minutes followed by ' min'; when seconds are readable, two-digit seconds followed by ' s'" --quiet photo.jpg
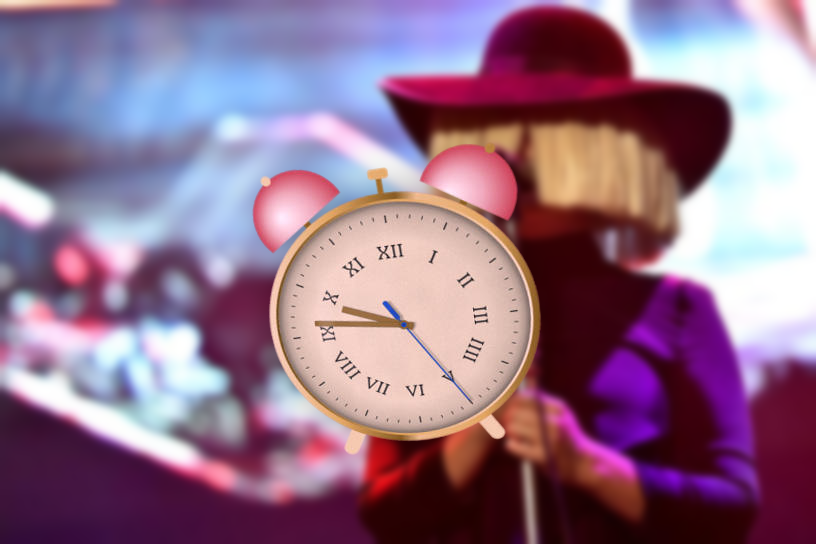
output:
9 h 46 min 25 s
